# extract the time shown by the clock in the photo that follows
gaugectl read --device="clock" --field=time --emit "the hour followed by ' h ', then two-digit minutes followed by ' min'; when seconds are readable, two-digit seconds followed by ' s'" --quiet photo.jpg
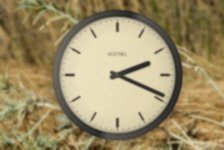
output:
2 h 19 min
